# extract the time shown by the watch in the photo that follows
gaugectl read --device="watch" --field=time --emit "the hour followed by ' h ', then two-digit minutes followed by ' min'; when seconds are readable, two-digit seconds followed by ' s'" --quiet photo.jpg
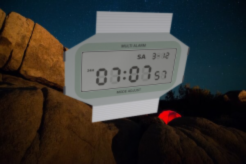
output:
7 h 07 min 57 s
